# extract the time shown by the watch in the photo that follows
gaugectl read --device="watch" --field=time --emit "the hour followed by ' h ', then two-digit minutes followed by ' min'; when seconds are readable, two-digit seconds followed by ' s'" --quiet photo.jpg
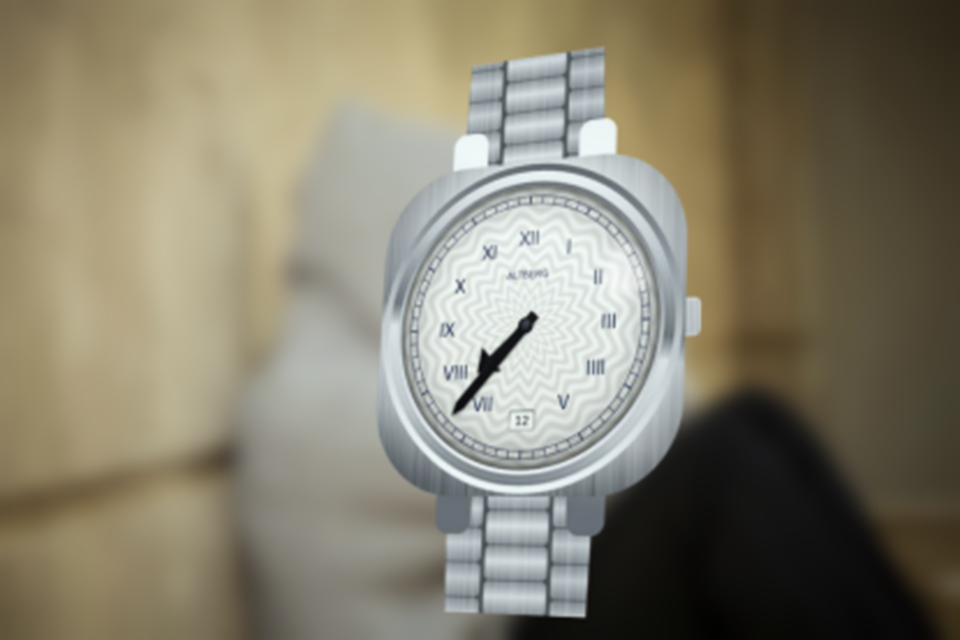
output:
7 h 37 min
